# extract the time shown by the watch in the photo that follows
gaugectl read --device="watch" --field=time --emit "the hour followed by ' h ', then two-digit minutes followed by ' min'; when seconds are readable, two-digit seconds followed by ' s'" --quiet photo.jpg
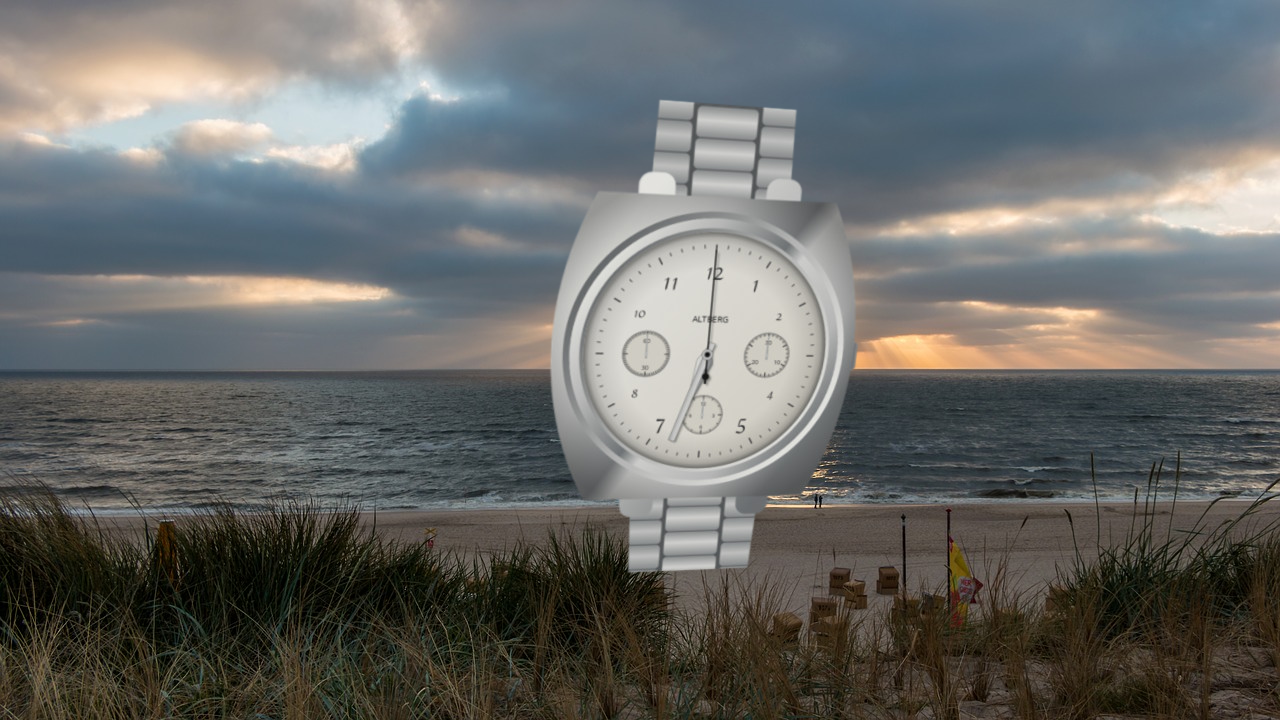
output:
6 h 33 min
